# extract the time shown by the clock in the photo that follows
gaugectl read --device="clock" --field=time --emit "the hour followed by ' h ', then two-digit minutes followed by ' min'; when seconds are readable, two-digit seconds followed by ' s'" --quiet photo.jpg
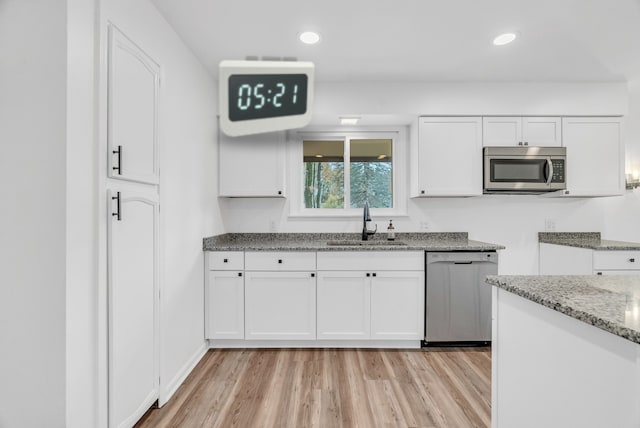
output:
5 h 21 min
